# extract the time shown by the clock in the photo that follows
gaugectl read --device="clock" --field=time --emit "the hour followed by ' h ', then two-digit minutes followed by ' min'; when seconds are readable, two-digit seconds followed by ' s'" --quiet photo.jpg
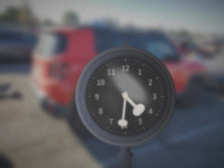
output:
4 h 31 min
